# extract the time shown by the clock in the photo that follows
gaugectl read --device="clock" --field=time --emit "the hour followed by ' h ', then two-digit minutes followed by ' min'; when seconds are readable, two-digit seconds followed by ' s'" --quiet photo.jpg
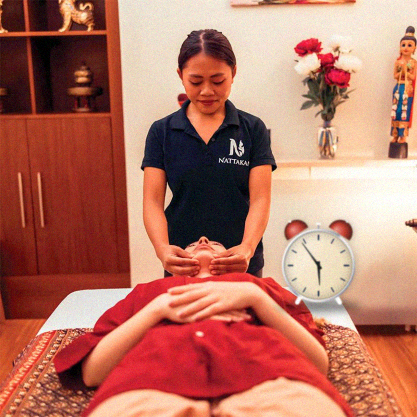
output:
5 h 54 min
